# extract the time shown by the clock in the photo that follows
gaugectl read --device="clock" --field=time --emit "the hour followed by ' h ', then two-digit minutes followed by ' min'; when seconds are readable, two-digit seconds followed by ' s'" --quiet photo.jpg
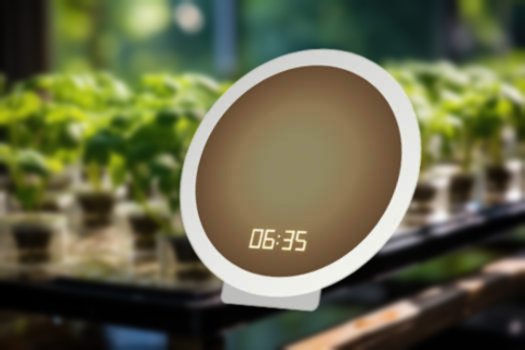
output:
6 h 35 min
